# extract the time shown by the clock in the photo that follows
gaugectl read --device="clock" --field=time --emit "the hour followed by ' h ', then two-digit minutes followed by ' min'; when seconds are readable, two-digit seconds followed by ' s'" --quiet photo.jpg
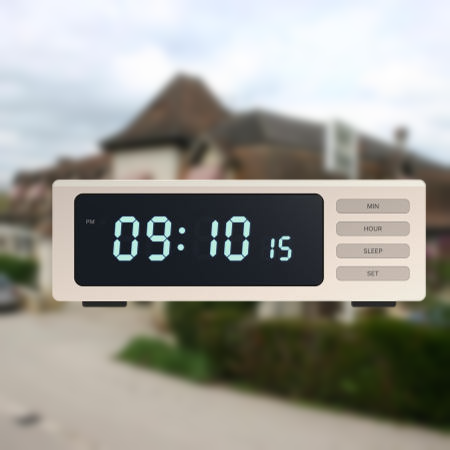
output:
9 h 10 min 15 s
